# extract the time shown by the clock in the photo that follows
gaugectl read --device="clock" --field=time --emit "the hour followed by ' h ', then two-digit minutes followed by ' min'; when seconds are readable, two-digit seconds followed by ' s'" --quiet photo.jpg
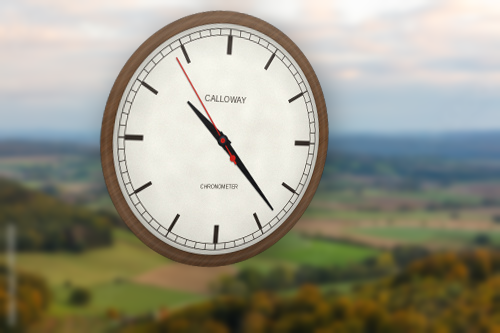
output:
10 h 22 min 54 s
